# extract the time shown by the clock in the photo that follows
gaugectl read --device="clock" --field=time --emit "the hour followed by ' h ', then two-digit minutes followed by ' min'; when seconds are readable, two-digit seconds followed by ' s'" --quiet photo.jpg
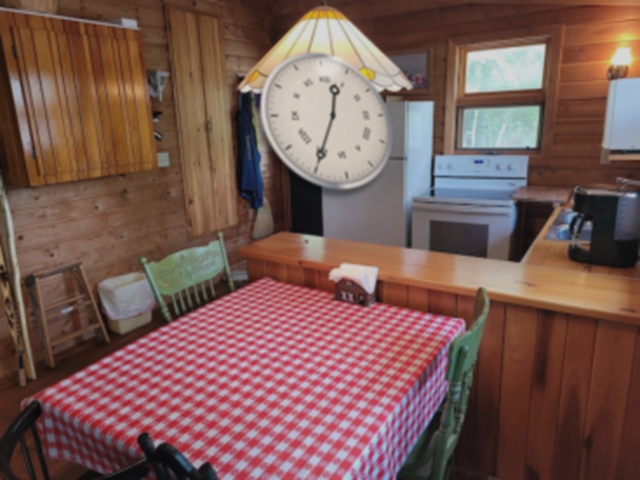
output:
12 h 35 min
